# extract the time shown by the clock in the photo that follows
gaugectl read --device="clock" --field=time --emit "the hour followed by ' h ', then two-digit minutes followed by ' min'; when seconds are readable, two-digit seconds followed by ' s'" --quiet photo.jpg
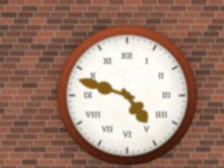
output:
4 h 48 min
